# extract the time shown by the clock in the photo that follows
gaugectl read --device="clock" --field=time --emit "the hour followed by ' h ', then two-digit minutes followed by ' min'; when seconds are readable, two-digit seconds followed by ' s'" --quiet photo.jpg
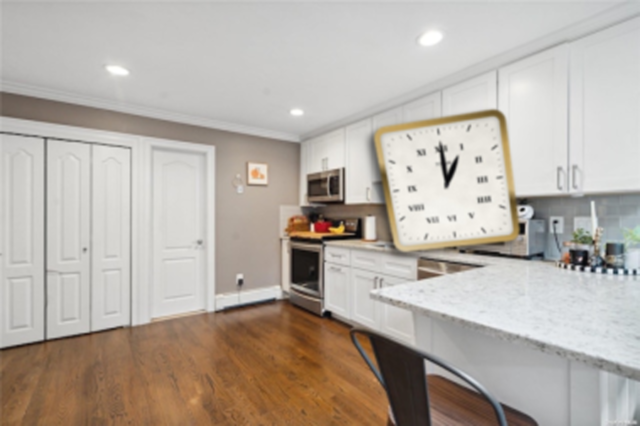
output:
1 h 00 min
